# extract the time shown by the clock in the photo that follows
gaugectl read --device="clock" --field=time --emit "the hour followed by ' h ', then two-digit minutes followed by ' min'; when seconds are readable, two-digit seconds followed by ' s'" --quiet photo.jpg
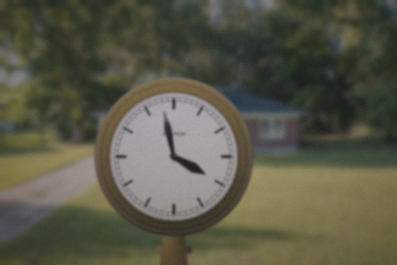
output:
3 h 58 min
